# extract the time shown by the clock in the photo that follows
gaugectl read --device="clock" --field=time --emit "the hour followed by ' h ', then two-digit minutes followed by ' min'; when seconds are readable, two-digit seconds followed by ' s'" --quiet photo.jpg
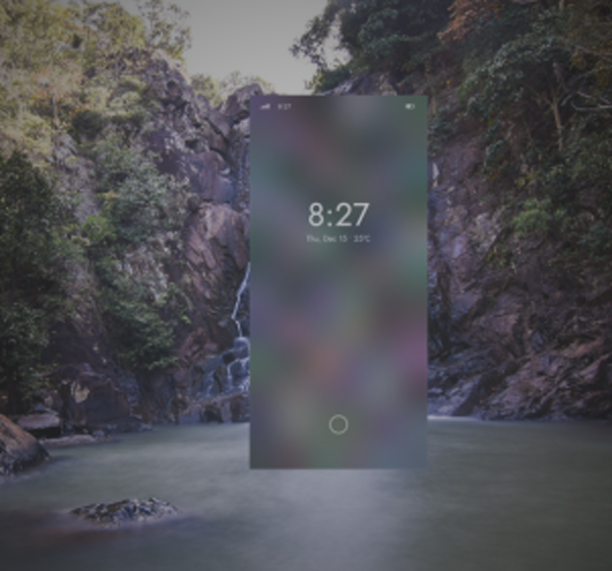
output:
8 h 27 min
